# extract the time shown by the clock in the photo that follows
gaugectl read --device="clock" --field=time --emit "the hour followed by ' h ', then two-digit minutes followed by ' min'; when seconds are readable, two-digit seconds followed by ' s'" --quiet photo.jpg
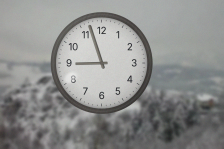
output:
8 h 57 min
